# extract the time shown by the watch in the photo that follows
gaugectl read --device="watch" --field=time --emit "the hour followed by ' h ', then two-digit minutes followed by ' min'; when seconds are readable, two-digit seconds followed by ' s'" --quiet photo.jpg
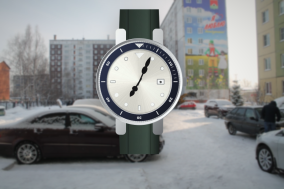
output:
7 h 04 min
